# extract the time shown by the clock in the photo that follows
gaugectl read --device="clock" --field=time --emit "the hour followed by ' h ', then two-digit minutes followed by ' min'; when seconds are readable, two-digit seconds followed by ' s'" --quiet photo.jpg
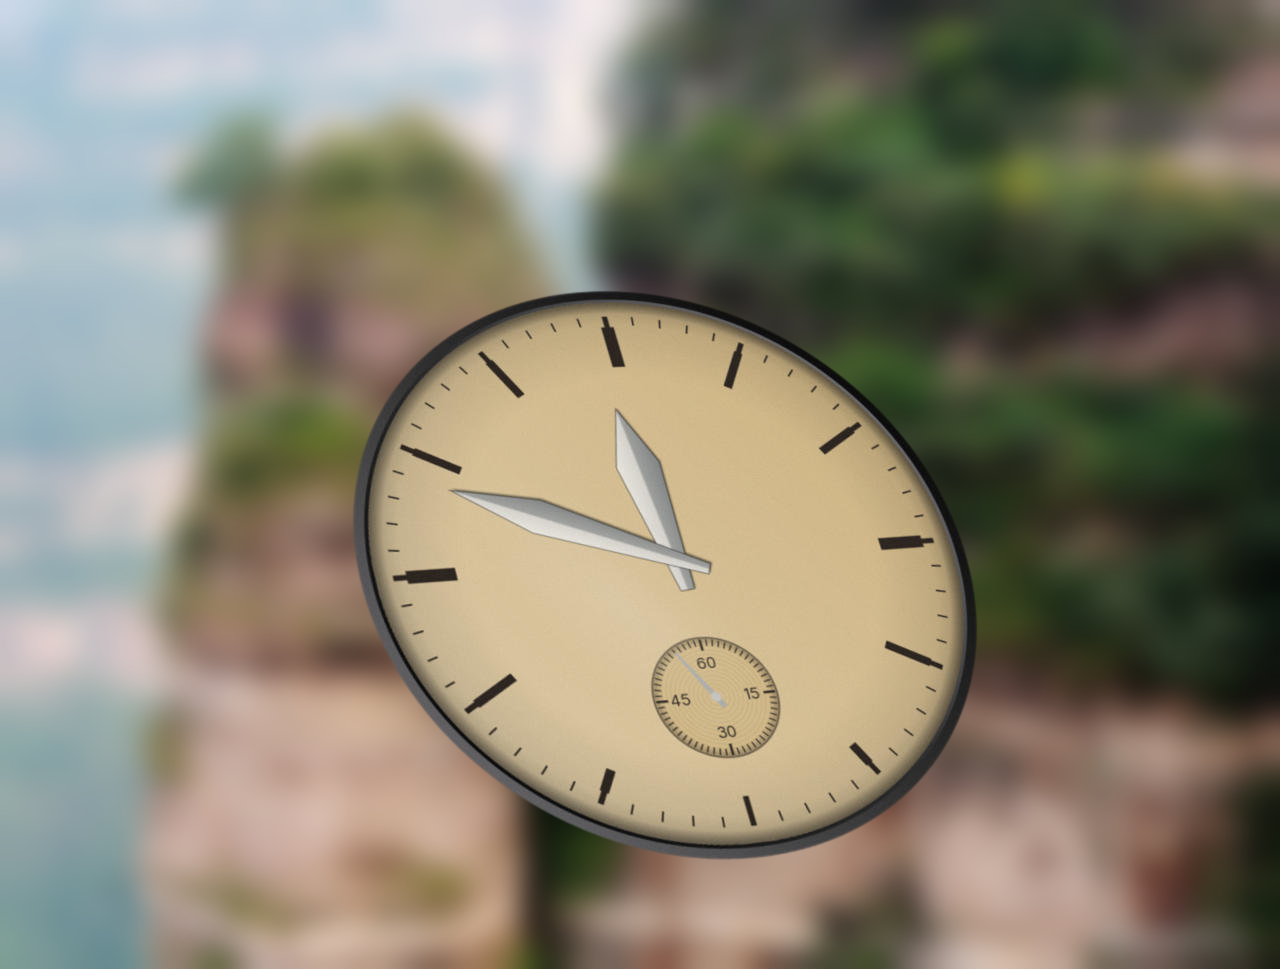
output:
11 h 48 min 55 s
